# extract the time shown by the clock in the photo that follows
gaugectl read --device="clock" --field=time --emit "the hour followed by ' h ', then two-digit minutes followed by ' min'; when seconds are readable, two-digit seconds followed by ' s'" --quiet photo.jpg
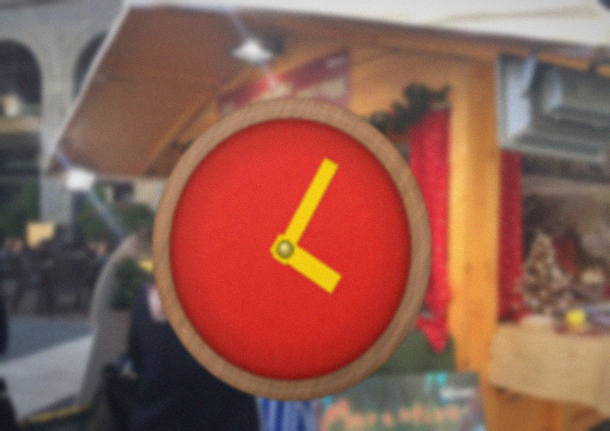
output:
4 h 05 min
